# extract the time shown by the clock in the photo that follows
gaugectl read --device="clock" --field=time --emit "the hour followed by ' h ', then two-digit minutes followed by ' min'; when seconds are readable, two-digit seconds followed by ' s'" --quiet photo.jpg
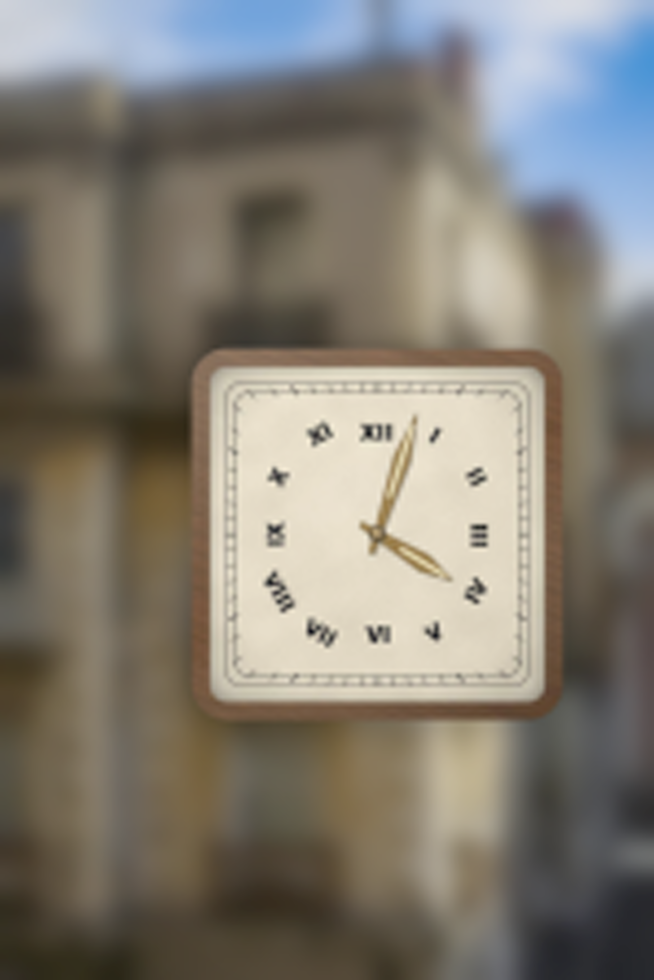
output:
4 h 03 min
